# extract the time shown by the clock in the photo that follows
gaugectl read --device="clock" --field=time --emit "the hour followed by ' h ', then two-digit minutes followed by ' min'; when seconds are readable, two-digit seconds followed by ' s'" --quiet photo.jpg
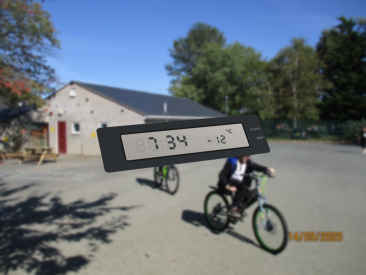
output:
7 h 34 min
